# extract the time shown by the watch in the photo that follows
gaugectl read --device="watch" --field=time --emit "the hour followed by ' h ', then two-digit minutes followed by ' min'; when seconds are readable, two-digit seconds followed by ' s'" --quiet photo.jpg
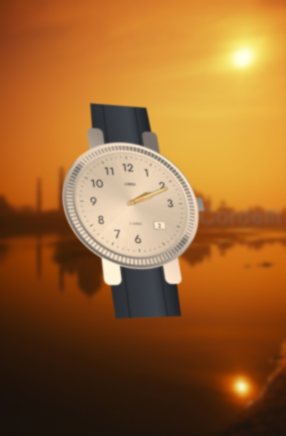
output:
2 h 11 min
